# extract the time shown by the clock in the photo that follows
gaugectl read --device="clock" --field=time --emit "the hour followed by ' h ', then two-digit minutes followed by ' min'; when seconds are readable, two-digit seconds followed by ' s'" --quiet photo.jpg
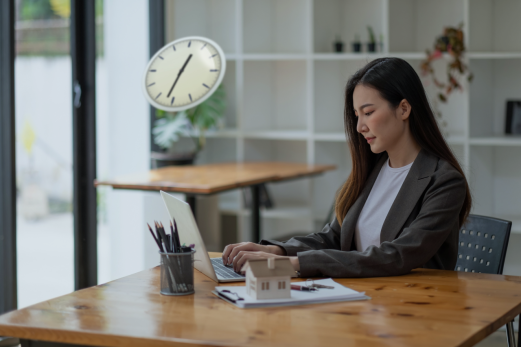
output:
12 h 32 min
